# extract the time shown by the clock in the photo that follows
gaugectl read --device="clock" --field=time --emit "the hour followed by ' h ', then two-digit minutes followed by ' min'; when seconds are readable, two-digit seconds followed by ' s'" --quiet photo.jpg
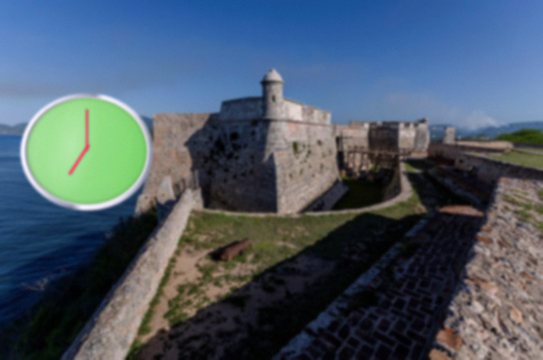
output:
7 h 00 min
